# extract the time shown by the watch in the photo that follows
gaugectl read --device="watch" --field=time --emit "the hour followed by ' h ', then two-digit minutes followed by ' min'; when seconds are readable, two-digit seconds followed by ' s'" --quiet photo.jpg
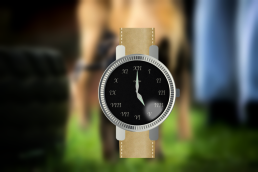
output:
5 h 00 min
